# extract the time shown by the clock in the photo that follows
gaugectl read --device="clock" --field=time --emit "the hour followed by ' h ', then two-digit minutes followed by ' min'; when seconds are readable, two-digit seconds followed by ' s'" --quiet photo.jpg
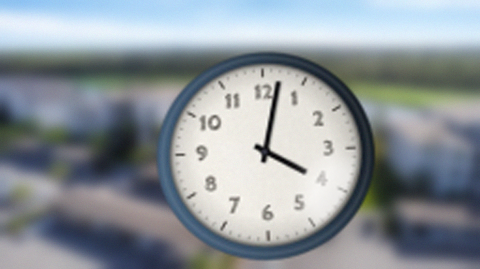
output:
4 h 02 min
